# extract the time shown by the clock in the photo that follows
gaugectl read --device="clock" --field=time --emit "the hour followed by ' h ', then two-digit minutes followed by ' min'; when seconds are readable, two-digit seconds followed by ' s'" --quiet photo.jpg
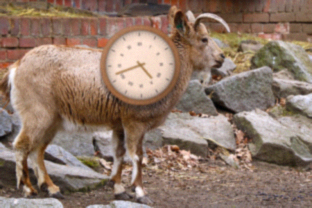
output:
4 h 42 min
